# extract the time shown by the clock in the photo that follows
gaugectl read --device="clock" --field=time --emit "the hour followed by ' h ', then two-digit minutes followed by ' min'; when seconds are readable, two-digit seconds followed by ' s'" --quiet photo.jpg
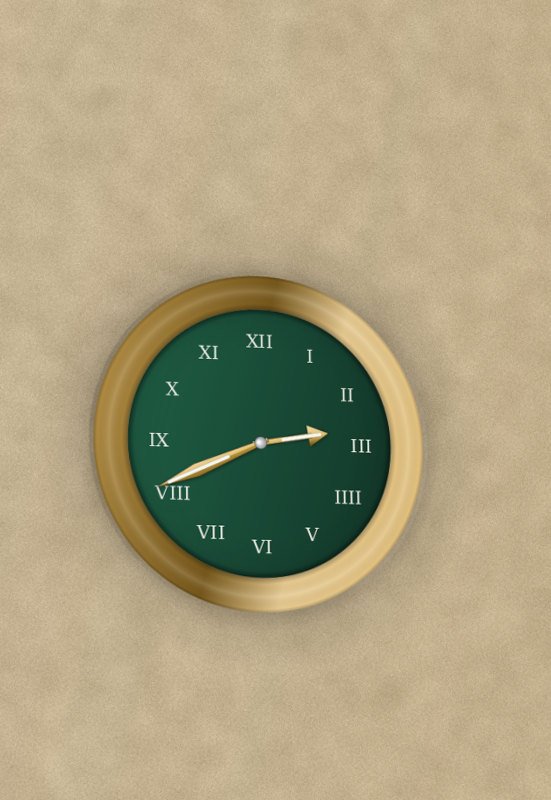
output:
2 h 41 min
